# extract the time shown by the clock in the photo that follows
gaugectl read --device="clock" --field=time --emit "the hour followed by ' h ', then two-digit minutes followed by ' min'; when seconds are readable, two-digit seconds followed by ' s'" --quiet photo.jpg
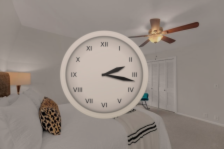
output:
2 h 17 min
